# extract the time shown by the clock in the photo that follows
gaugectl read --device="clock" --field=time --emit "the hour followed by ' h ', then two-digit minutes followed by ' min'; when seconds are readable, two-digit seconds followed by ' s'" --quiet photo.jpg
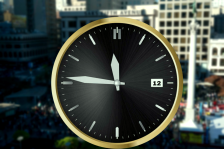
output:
11 h 46 min
